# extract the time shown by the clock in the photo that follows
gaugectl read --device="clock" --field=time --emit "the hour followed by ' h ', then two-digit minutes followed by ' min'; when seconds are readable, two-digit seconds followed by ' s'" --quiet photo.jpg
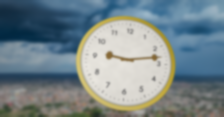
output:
9 h 13 min
